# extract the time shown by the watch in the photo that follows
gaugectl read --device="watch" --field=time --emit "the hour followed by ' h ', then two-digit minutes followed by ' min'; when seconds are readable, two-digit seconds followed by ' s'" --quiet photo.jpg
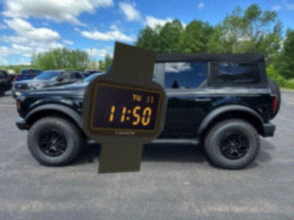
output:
11 h 50 min
